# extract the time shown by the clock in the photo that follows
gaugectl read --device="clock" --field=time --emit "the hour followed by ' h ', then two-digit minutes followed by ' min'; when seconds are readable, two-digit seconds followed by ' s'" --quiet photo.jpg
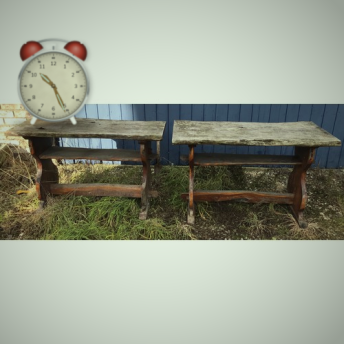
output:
10 h 26 min
